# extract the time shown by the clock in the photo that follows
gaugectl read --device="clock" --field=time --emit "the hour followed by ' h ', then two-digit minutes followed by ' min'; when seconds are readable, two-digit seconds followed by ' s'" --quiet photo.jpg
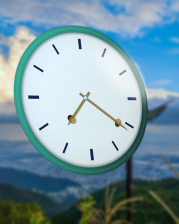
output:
7 h 21 min
